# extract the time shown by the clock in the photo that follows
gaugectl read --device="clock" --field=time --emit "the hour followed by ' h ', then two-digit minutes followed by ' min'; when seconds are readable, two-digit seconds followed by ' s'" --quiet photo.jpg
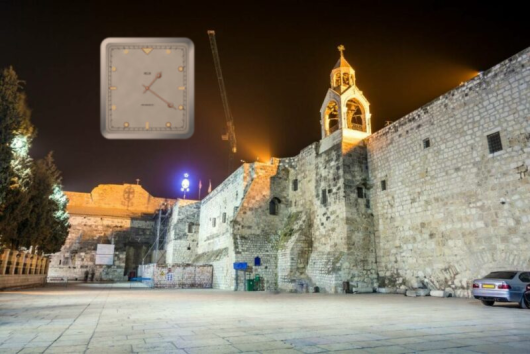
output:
1 h 21 min
